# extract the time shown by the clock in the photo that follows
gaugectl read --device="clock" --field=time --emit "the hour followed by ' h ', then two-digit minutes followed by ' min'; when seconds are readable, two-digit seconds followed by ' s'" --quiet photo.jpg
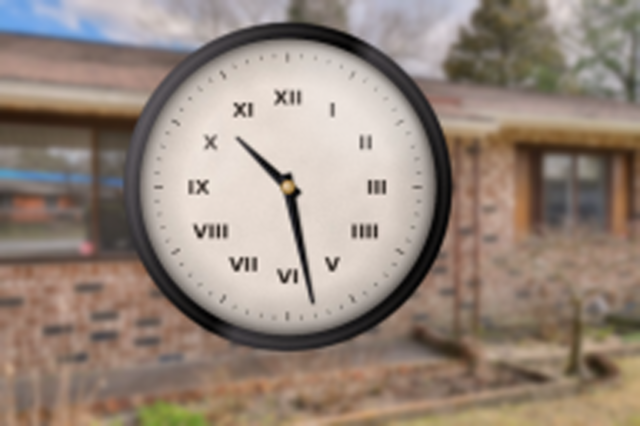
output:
10 h 28 min
